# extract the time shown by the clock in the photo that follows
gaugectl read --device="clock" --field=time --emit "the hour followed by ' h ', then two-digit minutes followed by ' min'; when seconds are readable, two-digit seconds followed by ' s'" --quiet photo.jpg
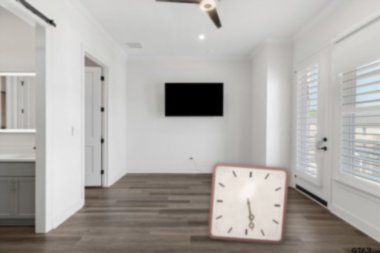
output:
5 h 28 min
